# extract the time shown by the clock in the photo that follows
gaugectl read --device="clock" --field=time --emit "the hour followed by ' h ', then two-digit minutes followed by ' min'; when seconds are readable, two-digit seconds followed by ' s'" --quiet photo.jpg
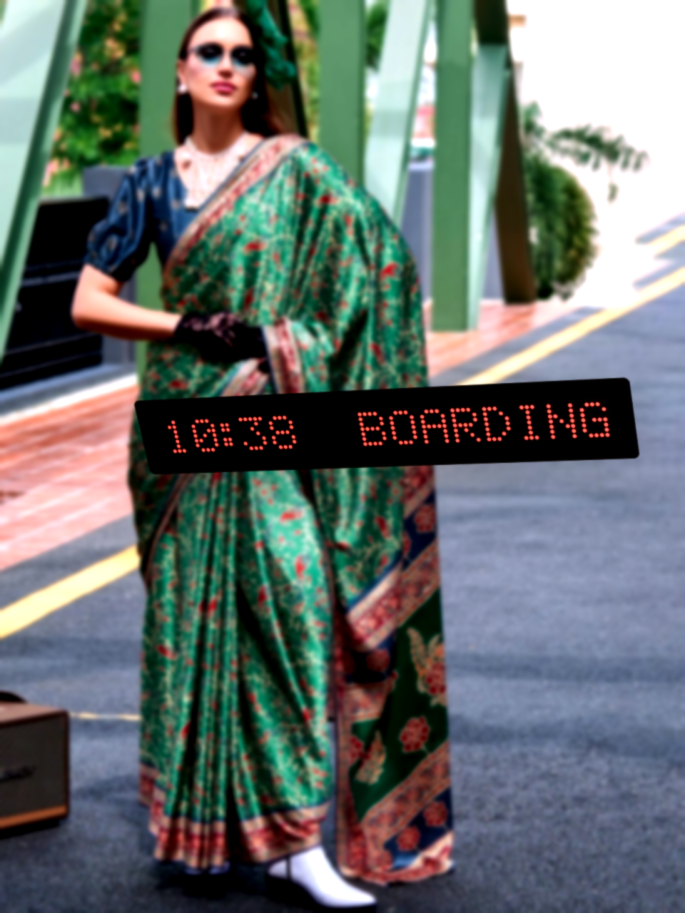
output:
10 h 38 min
